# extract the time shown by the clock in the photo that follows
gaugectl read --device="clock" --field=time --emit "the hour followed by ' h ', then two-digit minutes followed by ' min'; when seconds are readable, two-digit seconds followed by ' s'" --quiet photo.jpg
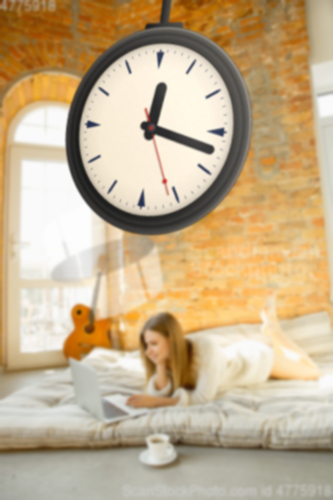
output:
12 h 17 min 26 s
